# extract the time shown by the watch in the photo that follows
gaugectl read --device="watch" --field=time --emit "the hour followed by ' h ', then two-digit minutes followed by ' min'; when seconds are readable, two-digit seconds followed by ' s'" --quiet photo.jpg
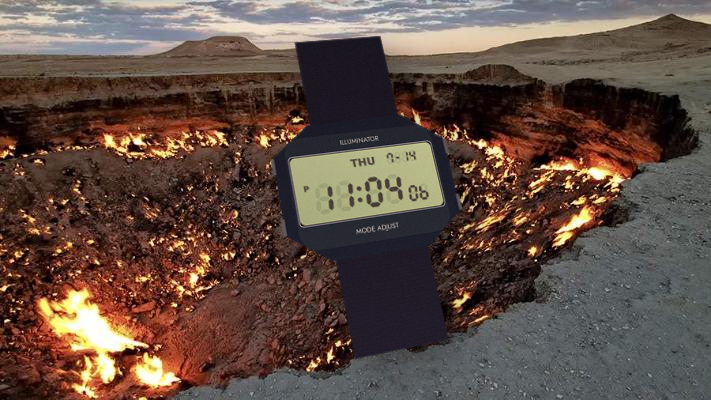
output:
11 h 04 min 06 s
